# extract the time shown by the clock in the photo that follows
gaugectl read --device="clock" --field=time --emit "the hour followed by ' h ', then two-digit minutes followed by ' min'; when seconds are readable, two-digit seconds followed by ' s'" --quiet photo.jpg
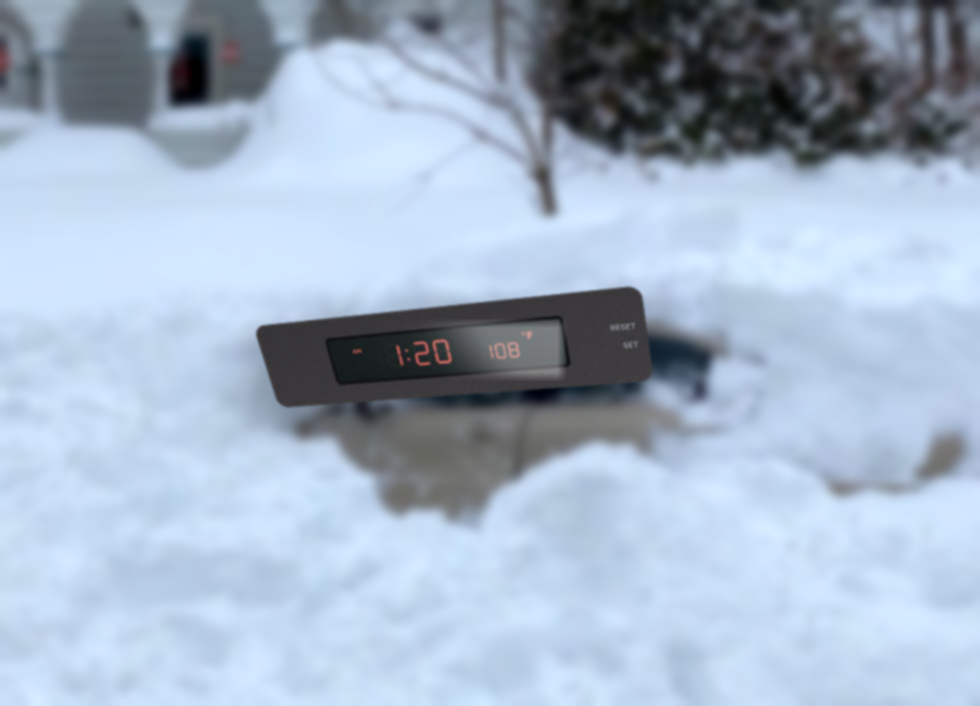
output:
1 h 20 min
